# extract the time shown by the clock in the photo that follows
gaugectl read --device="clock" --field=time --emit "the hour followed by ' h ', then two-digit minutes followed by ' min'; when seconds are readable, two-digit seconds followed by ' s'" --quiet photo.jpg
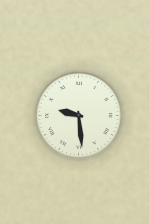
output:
9 h 29 min
